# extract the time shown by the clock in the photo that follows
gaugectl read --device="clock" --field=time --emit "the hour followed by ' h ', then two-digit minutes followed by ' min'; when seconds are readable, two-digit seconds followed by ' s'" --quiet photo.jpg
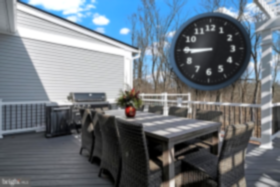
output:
8 h 45 min
